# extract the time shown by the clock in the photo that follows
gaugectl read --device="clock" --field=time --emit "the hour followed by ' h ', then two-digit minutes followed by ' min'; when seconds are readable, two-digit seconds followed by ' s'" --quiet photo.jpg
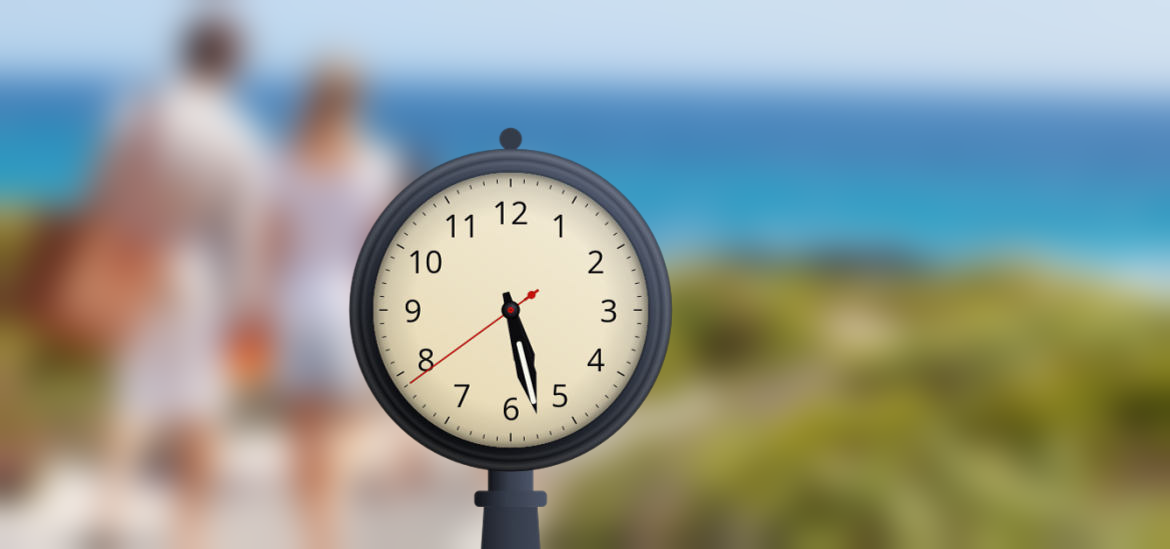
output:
5 h 27 min 39 s
